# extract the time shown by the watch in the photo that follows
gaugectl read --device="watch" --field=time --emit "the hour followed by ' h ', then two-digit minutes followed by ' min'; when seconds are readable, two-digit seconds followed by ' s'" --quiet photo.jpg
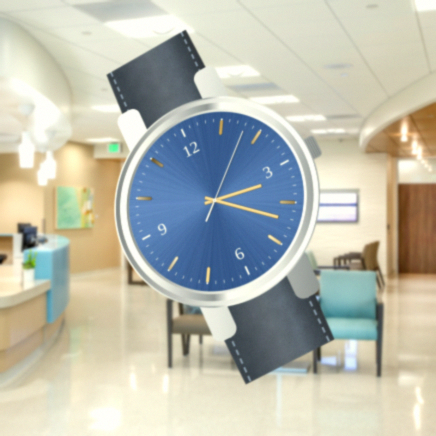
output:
3 h 22 min 08 s
